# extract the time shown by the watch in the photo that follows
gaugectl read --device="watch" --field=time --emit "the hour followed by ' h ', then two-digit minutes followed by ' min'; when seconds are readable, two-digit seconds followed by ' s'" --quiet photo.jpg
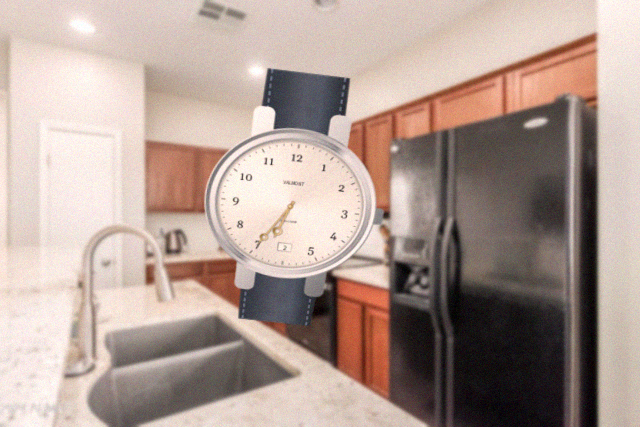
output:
6 h 35 min
